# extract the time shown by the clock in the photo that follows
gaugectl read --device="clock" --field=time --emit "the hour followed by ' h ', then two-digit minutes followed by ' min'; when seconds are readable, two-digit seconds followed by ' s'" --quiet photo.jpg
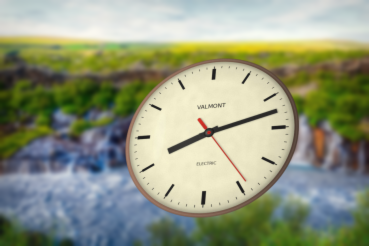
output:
8 h 12 min 24 s
